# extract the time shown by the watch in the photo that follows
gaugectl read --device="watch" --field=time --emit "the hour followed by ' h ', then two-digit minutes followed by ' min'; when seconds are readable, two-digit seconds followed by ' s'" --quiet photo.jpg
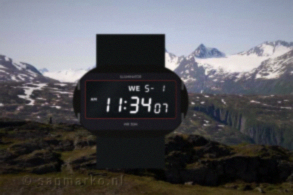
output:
11 h 34 min 07 s
